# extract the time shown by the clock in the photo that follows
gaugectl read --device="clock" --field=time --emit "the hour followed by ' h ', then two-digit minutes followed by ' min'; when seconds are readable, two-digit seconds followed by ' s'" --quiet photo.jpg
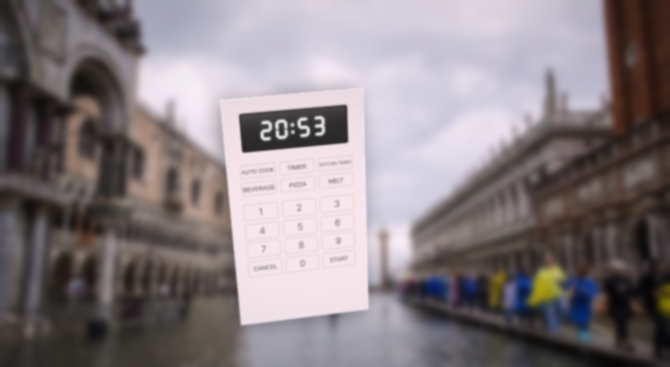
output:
20 h 53 min
